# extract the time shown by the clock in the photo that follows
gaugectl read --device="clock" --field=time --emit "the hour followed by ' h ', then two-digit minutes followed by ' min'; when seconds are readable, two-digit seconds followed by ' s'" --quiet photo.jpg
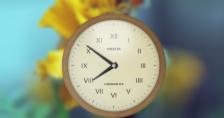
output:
7 h 51 min
